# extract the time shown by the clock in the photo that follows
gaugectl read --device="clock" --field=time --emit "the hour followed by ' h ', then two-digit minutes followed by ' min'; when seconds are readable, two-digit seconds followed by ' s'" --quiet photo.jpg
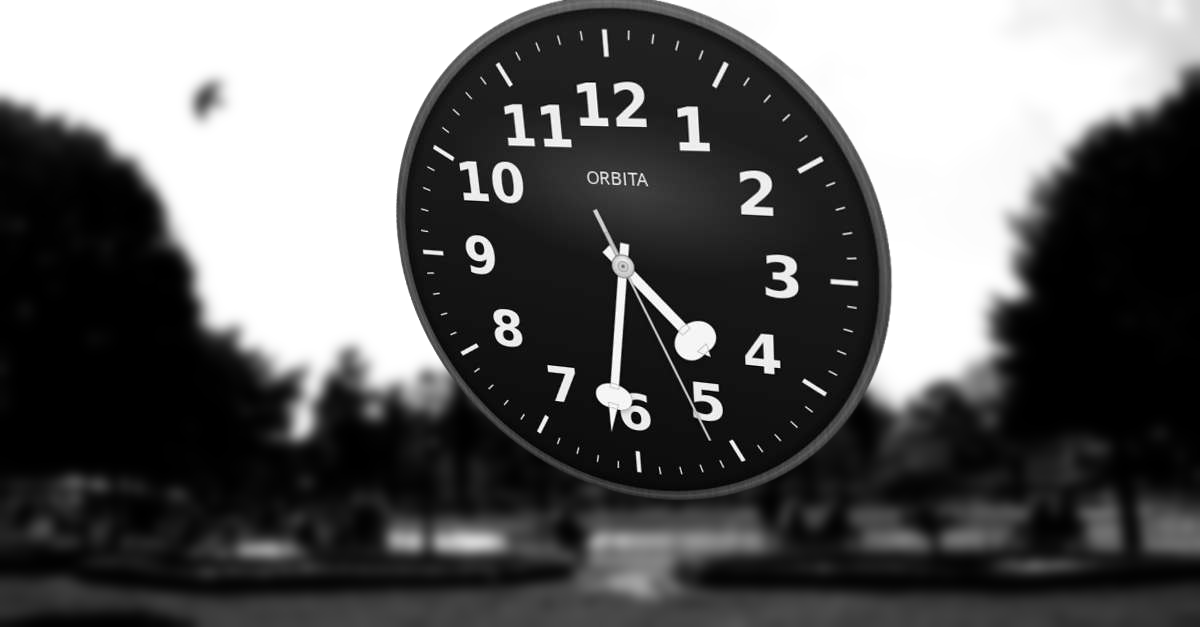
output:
4 h 31 min 26 s
